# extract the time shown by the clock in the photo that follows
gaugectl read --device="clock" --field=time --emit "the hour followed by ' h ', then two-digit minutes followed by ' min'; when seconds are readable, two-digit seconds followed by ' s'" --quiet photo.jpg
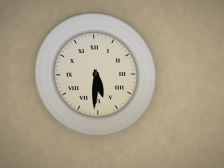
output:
5 h 31 min
